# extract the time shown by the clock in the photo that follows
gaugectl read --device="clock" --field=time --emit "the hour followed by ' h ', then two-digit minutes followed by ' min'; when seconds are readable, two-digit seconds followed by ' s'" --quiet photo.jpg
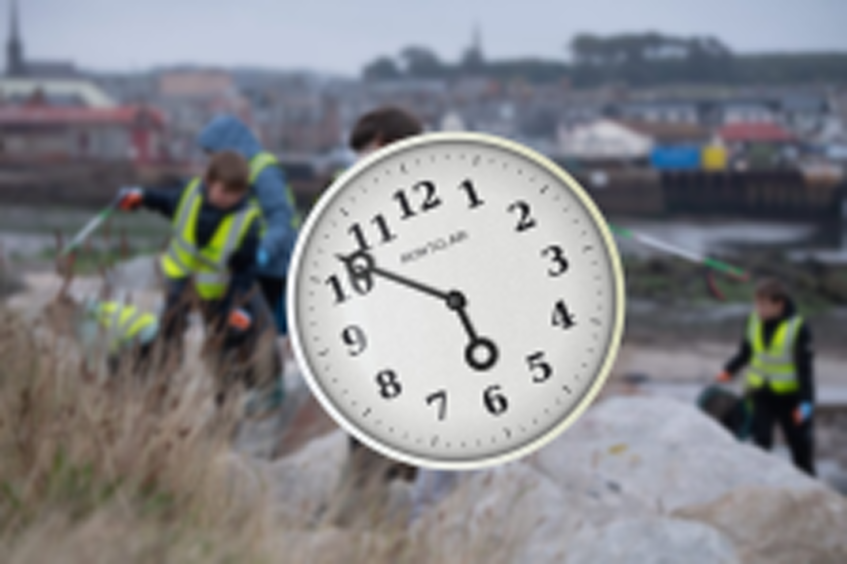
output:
5 h 52 min
